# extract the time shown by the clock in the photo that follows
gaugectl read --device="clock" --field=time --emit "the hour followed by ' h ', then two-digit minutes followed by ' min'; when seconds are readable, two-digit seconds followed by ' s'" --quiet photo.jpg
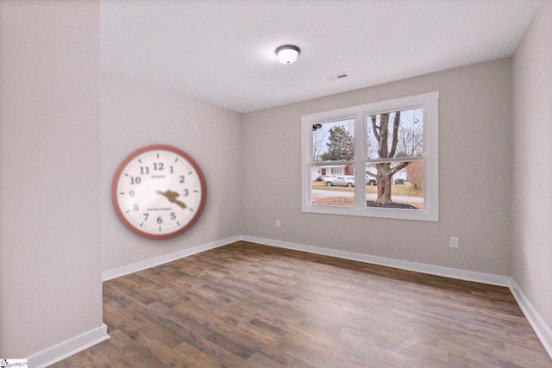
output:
3 h 20 min
